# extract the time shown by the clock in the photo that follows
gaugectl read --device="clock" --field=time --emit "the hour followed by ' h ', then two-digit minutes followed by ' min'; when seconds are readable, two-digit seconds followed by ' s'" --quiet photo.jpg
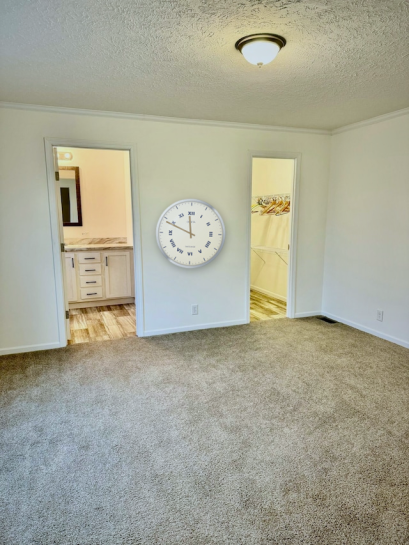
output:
11 h 49 min
